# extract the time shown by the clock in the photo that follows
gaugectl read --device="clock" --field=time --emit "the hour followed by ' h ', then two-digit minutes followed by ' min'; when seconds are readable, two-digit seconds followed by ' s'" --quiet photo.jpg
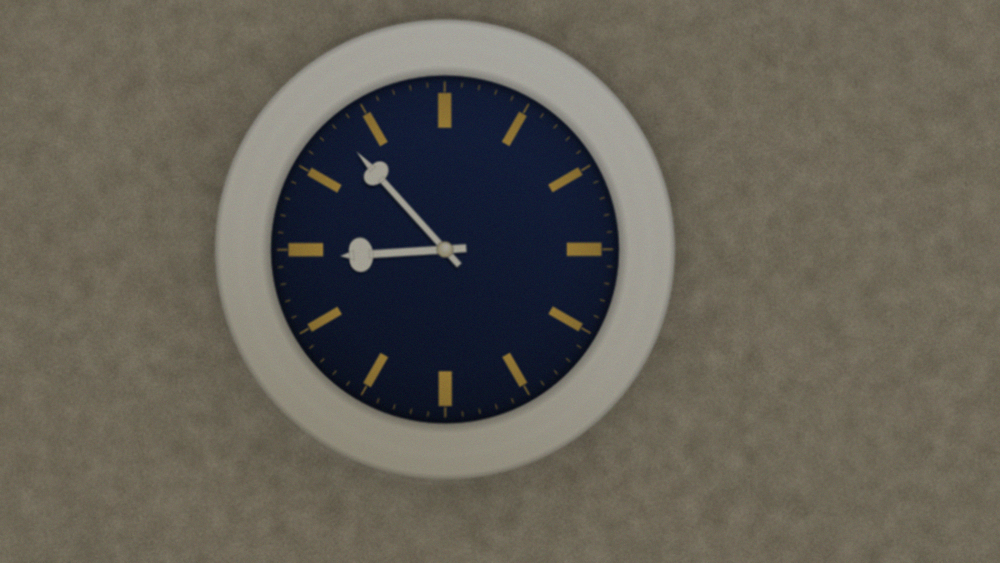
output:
8 h 53 min
